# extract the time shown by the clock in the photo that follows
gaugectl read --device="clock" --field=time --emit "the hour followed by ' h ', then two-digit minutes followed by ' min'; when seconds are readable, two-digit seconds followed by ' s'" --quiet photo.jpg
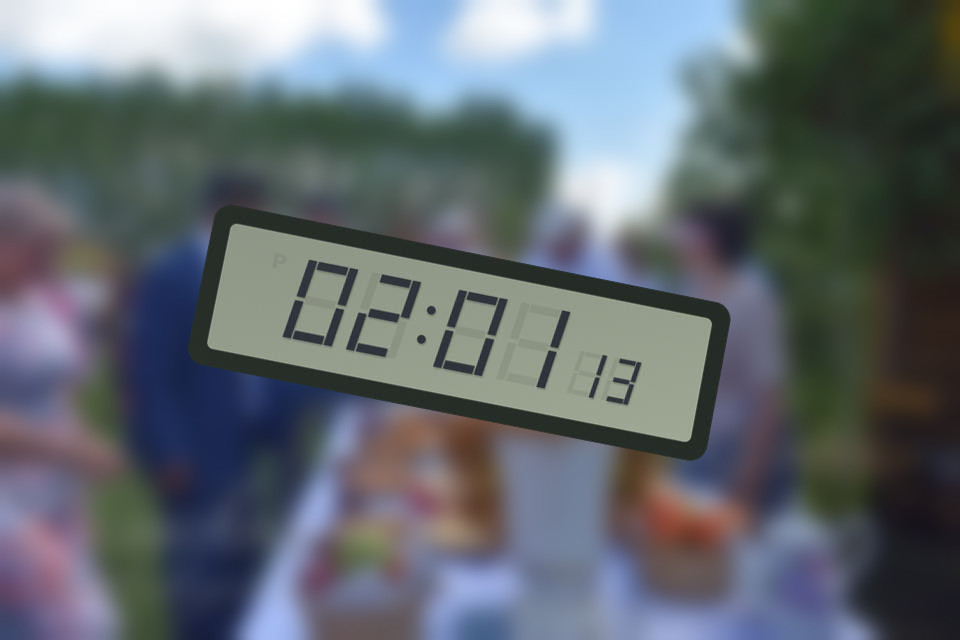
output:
2 h 01 min 13 s
